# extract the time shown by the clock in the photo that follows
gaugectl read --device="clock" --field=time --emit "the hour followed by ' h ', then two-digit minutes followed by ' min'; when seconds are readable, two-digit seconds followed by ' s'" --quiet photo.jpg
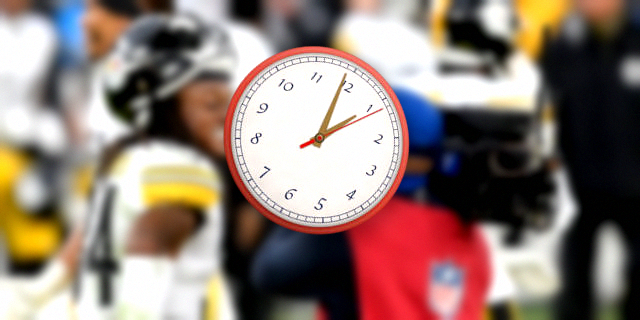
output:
12 h 59 min 06 s
